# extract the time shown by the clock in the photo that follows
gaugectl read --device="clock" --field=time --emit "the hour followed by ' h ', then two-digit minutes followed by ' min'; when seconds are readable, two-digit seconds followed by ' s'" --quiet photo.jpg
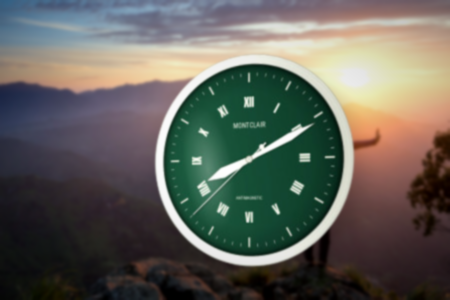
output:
8 h 10 min 38 s
